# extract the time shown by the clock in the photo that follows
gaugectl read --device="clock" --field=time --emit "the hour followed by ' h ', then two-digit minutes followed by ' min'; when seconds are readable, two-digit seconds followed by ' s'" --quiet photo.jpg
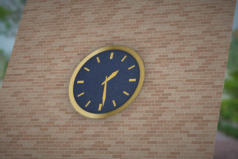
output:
1 h 29 min
